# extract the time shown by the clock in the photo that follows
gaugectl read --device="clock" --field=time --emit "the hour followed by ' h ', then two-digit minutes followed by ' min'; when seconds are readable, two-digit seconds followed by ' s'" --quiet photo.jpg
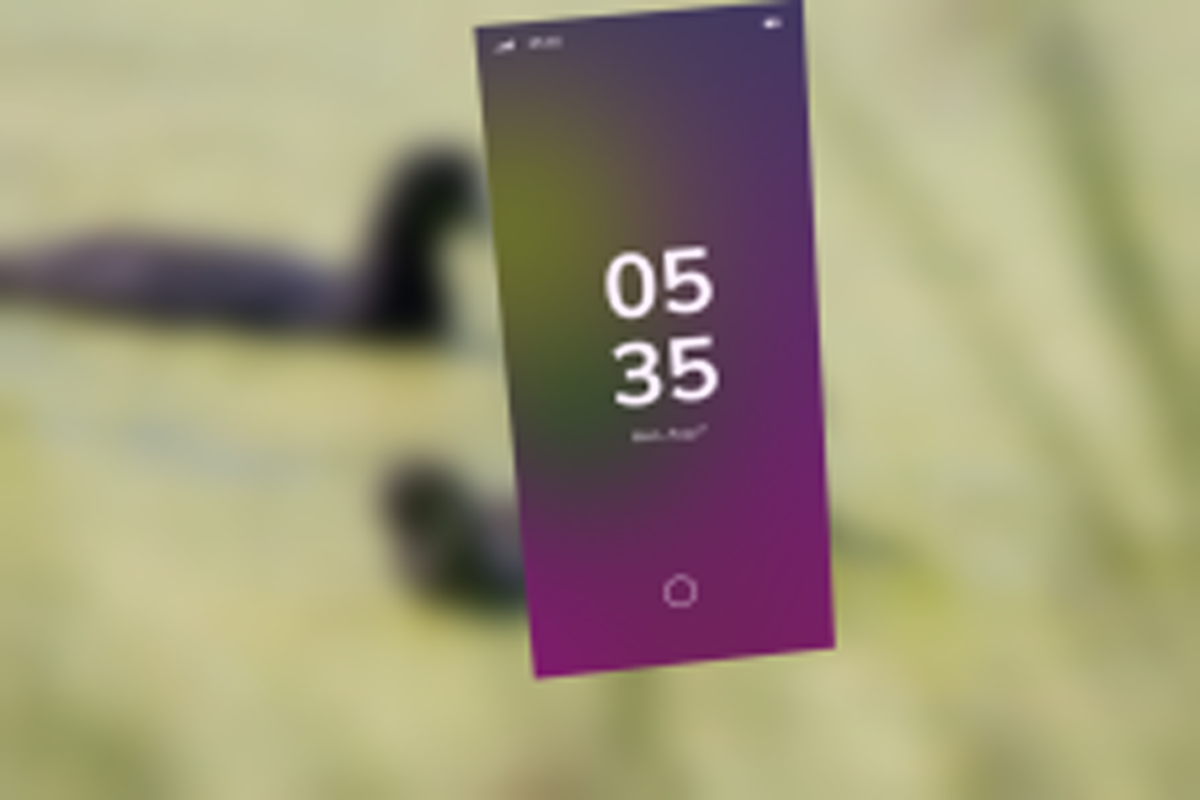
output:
5 h 35 min
